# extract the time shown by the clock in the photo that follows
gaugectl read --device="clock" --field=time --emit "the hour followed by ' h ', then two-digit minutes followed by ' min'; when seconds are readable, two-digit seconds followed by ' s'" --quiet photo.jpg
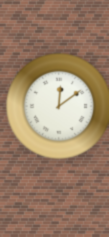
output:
12 h 09 min
